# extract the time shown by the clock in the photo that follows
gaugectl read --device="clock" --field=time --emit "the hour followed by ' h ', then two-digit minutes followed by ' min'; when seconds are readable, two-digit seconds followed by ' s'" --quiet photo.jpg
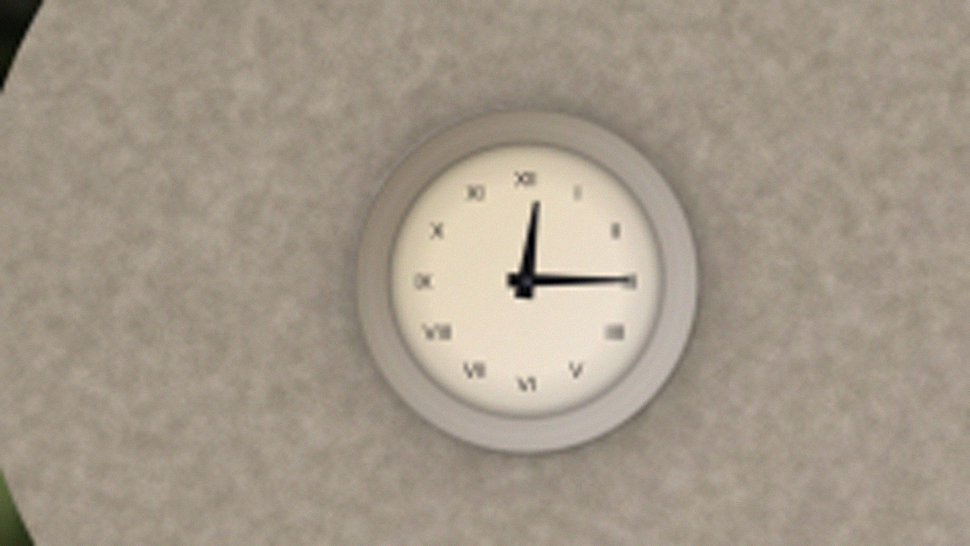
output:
12 h 15 min
